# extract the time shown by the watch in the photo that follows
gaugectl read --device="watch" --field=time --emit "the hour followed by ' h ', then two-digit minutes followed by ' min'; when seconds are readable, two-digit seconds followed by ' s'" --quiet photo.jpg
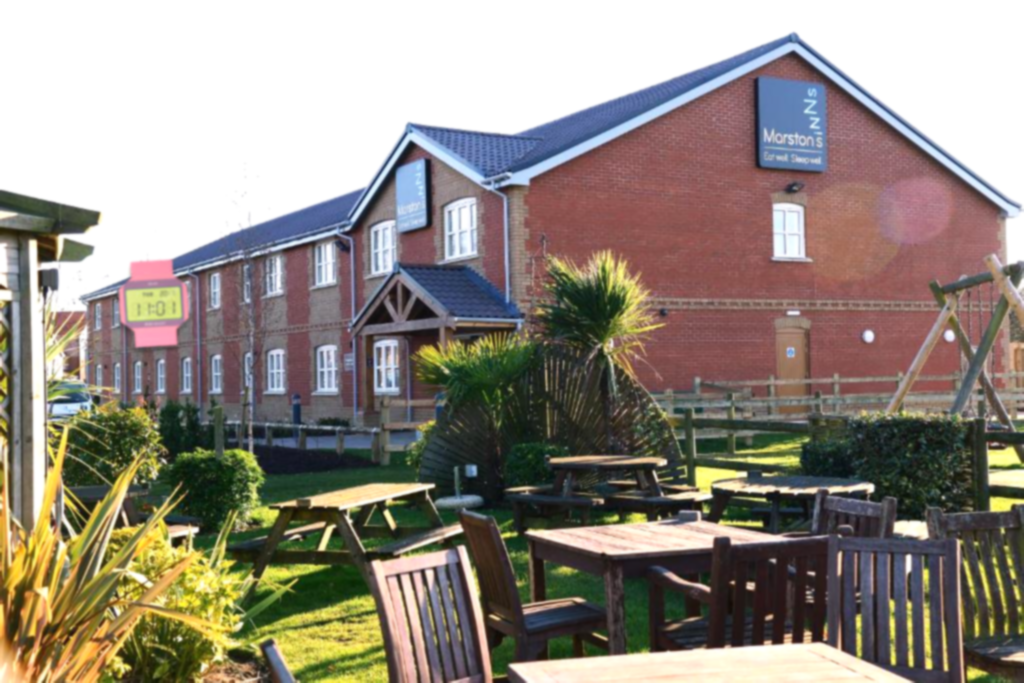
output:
11 h 01 min
